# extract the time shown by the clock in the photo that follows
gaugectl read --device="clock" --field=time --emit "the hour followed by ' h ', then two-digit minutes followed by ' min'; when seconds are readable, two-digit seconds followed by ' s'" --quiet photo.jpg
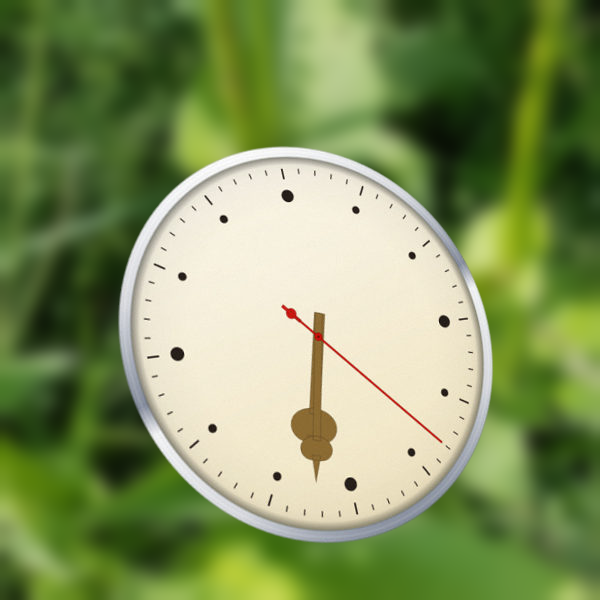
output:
6 h 32 min 23 s
